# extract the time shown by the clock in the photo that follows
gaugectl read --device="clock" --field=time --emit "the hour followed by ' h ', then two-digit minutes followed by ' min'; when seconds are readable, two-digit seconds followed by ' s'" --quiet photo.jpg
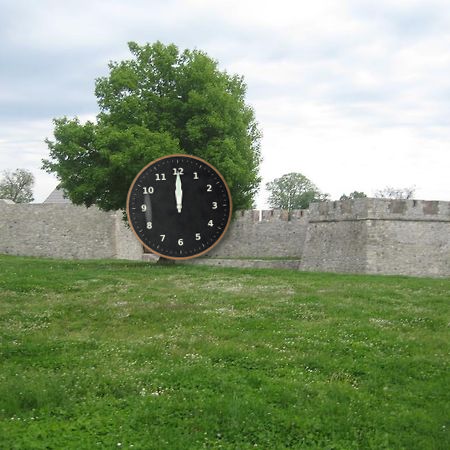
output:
12 h 00 min
